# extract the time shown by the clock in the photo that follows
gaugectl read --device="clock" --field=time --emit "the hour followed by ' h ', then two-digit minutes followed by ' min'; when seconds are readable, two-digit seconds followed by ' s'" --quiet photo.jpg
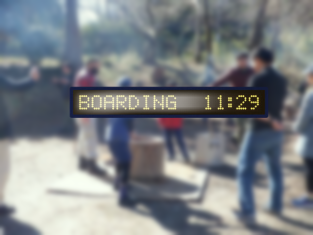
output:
11 h 29 min
